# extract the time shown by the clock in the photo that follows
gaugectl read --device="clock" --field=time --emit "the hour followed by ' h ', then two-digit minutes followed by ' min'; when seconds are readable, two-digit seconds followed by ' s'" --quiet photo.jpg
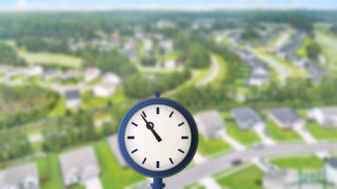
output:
10 h 54 min
